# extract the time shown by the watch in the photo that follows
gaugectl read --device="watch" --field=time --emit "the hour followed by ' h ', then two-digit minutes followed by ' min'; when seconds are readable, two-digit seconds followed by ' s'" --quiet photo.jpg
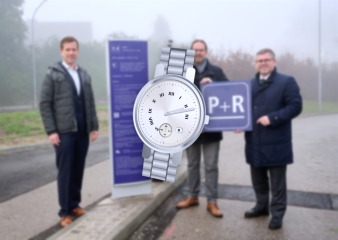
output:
2 h 12 min
